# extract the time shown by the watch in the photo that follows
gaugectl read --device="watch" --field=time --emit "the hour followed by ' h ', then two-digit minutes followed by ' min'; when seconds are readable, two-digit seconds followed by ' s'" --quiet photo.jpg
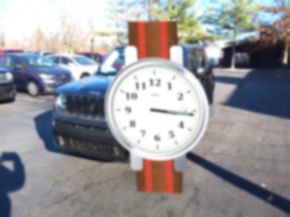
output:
3 h 16 min
